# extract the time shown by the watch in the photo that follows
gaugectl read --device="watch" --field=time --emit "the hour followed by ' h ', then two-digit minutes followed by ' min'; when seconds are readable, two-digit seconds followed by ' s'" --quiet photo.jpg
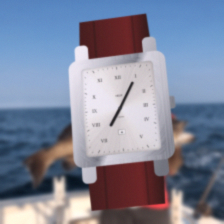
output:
7 h 05 min
